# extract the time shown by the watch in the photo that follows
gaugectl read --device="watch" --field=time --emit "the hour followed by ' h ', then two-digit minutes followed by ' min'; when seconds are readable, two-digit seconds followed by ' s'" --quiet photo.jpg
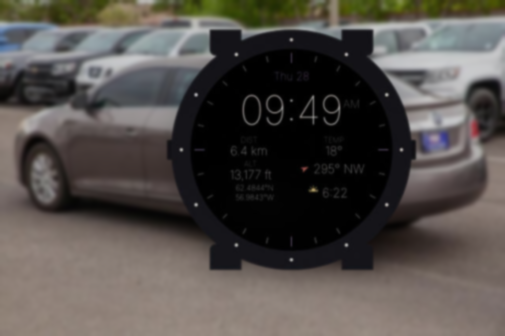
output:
9 h 49 min
